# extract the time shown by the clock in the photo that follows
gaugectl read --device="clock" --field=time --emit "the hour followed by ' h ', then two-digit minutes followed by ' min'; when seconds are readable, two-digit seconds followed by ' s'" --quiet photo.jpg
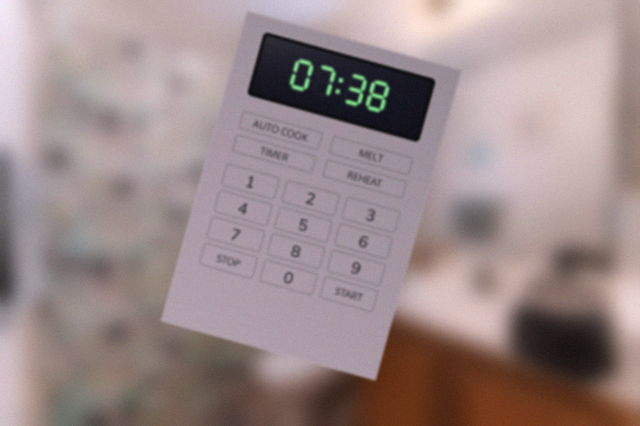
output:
7 h 38 min
